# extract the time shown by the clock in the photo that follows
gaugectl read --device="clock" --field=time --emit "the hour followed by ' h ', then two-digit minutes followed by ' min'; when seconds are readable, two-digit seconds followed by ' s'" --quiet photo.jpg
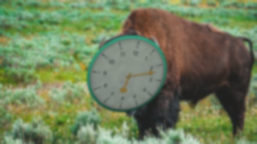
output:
6 h 12 min
